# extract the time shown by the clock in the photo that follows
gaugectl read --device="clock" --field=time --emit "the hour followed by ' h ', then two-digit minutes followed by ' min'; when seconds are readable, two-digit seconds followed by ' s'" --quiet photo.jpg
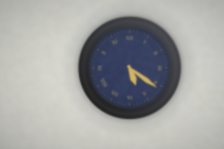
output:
5 h 21 min
